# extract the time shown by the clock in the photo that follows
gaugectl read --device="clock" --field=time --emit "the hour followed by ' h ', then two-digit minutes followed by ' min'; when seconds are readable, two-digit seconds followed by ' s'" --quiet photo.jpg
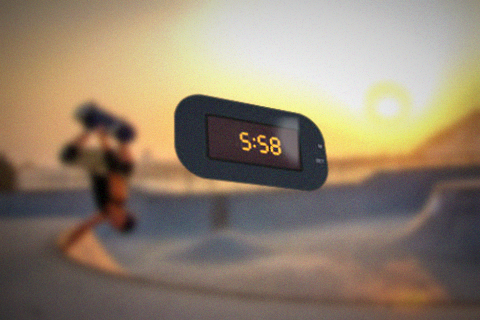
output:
5 h 58 min
